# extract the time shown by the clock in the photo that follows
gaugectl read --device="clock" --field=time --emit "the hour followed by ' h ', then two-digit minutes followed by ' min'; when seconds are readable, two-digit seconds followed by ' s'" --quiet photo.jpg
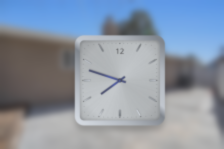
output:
7 h 48 min
